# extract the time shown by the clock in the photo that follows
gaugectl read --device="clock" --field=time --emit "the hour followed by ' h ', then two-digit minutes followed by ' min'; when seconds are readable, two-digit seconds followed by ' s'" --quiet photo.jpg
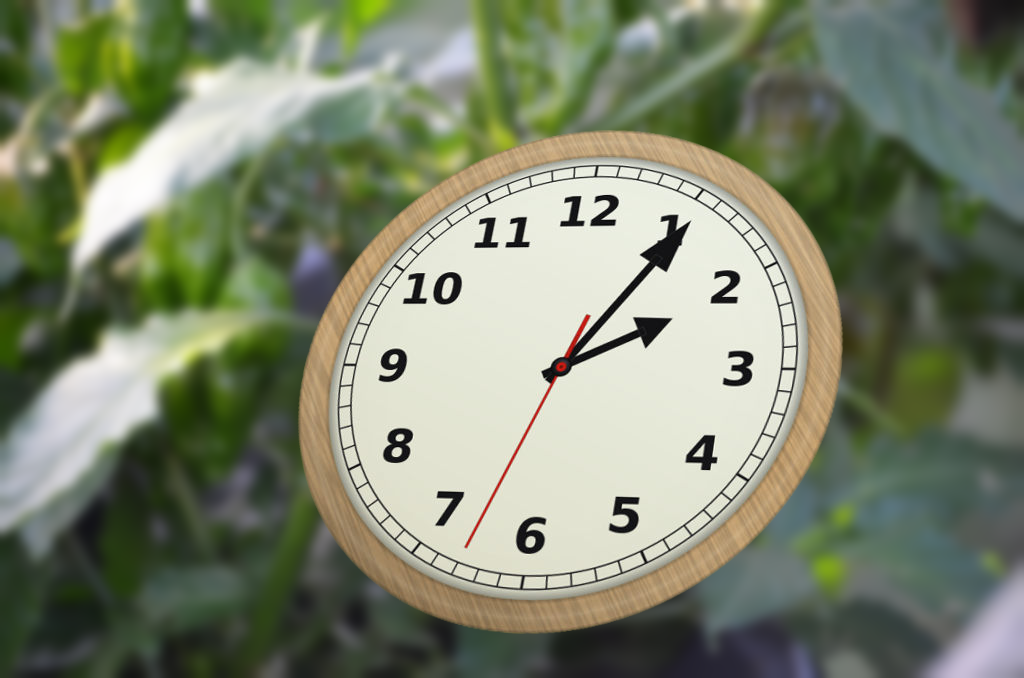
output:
2 h 05 min 33 s
